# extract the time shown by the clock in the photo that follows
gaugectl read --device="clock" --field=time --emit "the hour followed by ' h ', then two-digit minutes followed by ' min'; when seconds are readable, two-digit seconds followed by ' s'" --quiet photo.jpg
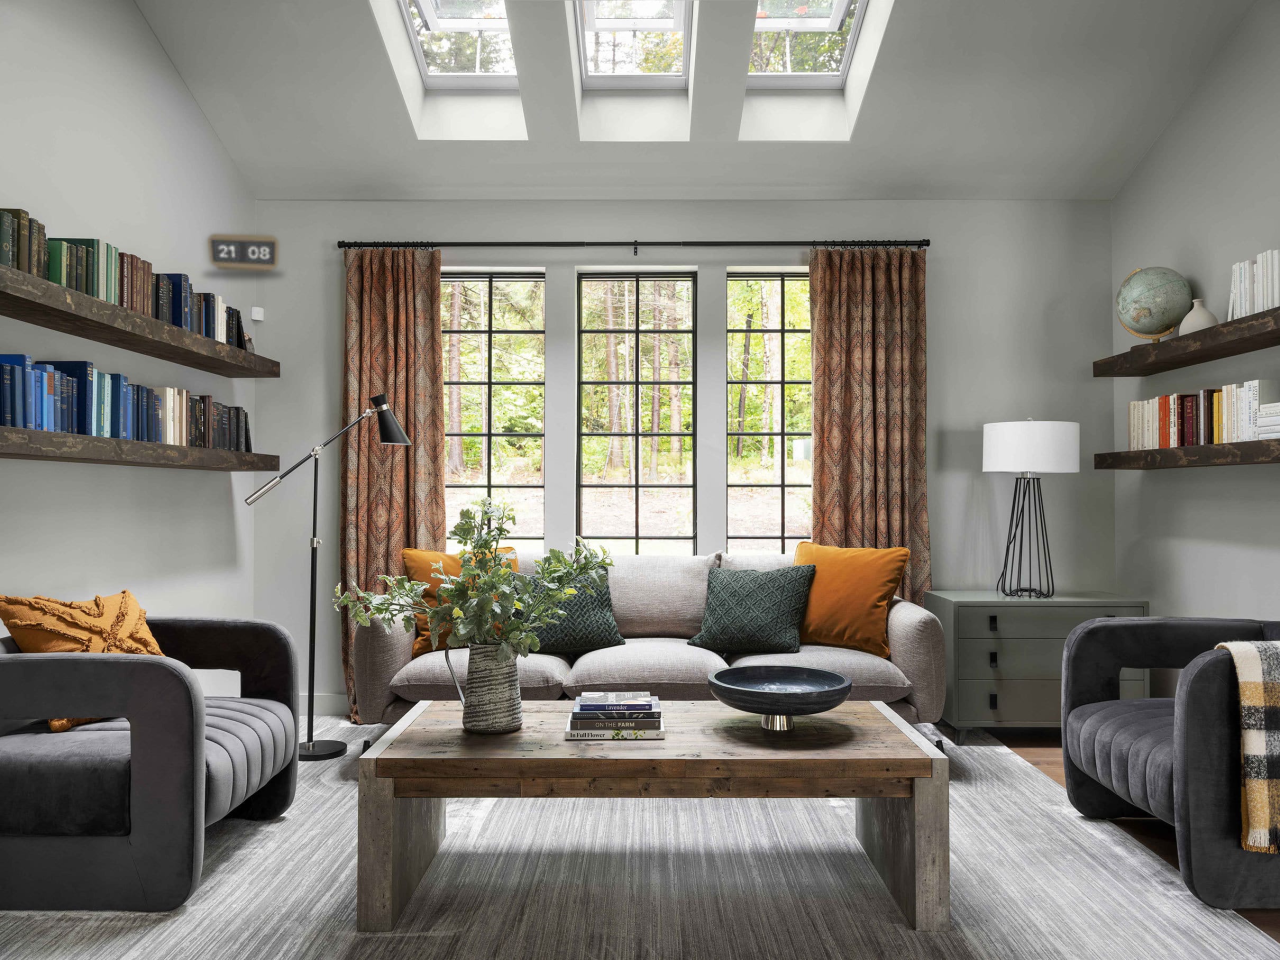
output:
21 h 08 min
